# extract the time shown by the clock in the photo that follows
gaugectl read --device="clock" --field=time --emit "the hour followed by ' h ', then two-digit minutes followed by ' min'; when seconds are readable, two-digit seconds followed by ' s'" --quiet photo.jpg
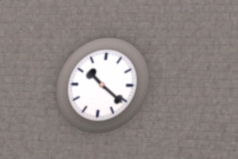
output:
10 h 21 min
